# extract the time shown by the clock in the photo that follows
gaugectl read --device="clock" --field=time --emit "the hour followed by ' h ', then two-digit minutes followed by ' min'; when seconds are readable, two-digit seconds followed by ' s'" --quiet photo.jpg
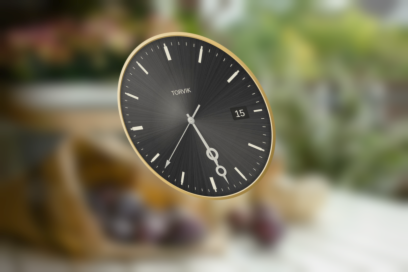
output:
5 h 27 min 38 s
